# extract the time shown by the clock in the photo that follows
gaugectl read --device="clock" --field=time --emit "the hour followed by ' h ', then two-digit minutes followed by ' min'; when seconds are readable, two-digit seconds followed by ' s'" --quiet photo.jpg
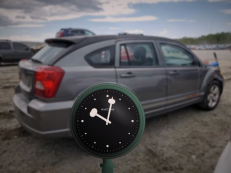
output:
10 h 02 min
